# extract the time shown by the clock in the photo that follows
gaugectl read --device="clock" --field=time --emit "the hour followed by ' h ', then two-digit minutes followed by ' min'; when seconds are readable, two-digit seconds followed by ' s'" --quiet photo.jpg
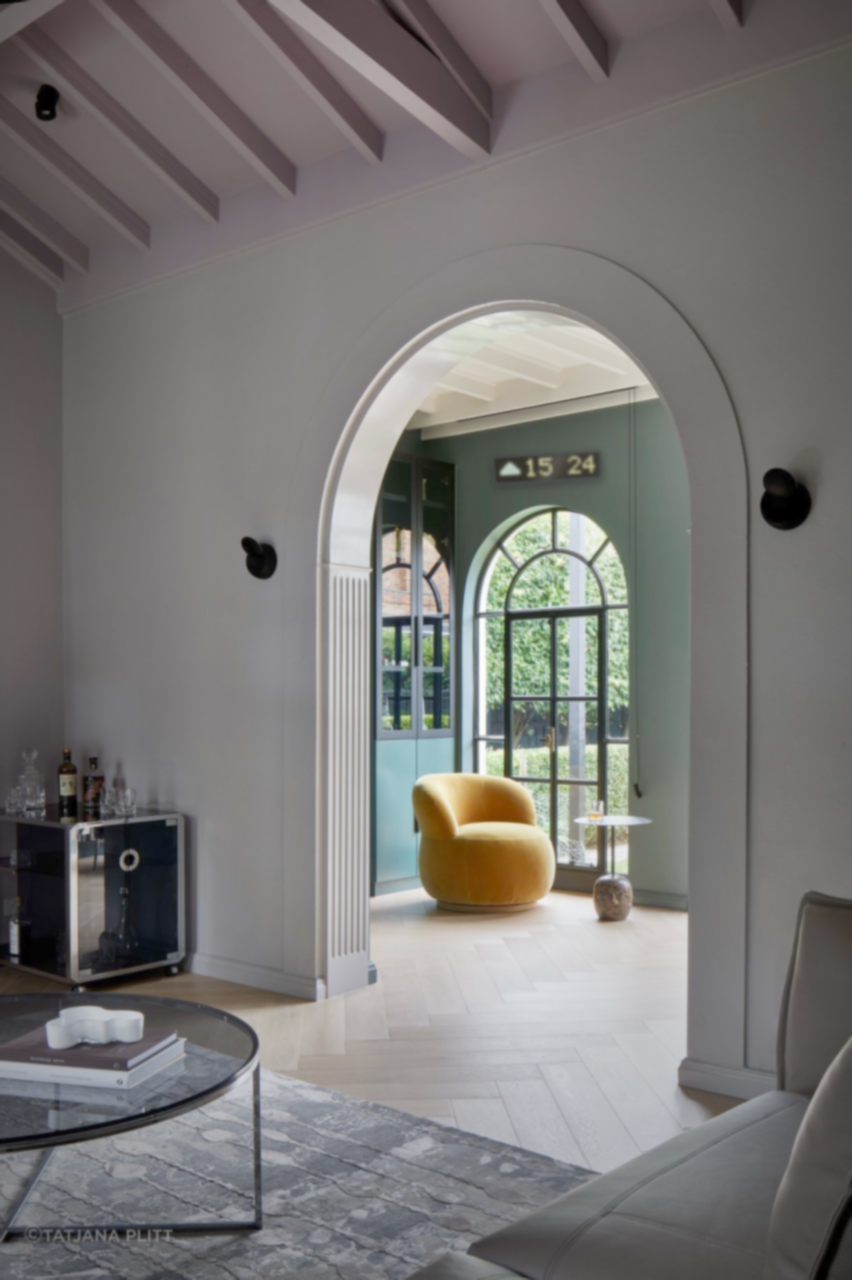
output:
15 h 24 min
